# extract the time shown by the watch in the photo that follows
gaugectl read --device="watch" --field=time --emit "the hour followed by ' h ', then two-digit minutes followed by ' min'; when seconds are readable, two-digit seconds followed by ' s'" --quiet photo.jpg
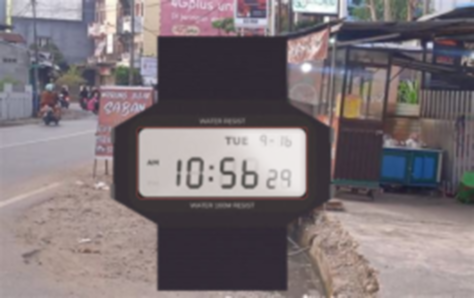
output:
10 h 56 min 29 s
